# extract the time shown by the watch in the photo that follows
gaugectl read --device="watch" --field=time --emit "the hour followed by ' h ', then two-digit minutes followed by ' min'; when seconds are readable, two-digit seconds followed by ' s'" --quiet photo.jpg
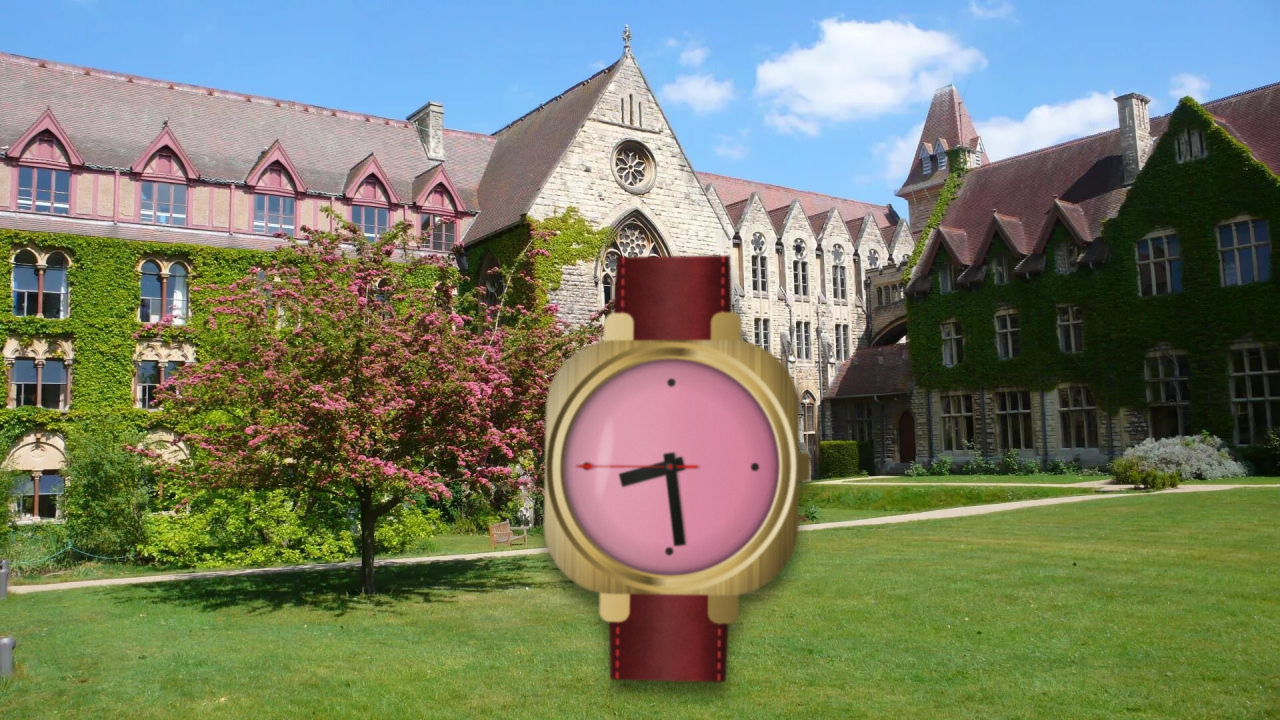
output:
8 h 28 min 45 s
